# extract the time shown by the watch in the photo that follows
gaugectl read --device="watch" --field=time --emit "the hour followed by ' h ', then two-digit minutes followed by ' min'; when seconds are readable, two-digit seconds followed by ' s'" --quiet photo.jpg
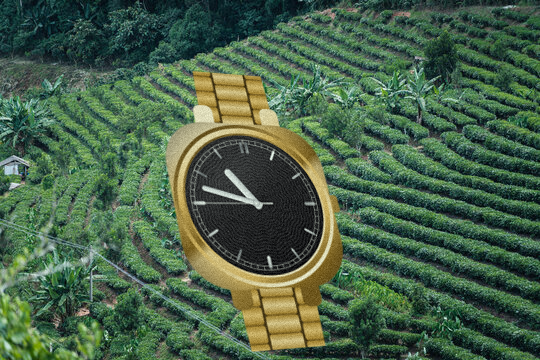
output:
10 h 47 min 45 s
